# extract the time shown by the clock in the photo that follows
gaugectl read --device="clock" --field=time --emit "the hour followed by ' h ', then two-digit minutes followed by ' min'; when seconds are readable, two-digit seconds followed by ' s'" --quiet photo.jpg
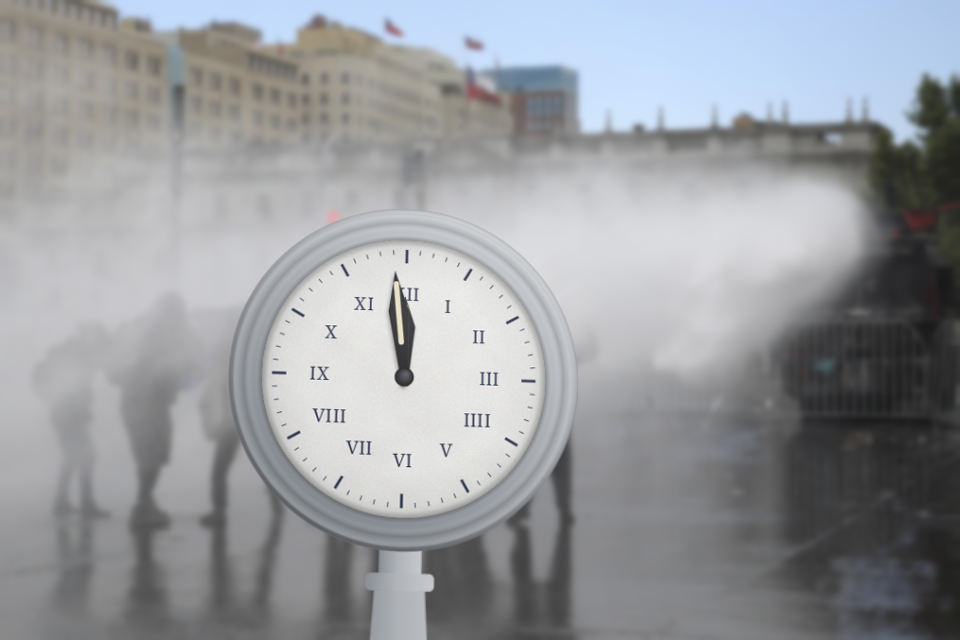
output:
11 h 59 min
